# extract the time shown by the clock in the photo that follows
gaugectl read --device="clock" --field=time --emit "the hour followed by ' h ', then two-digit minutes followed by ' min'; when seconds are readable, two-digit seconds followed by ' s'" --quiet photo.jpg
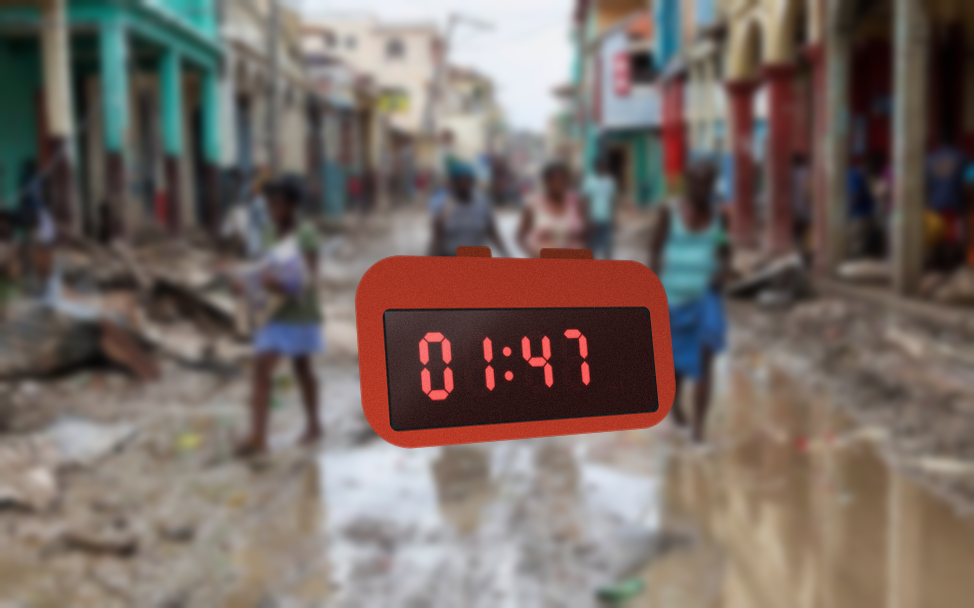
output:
1 h 47 min
